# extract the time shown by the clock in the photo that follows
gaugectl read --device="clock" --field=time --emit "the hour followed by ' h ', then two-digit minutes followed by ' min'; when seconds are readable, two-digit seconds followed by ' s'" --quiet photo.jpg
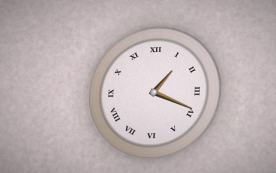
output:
1 h 19 min
